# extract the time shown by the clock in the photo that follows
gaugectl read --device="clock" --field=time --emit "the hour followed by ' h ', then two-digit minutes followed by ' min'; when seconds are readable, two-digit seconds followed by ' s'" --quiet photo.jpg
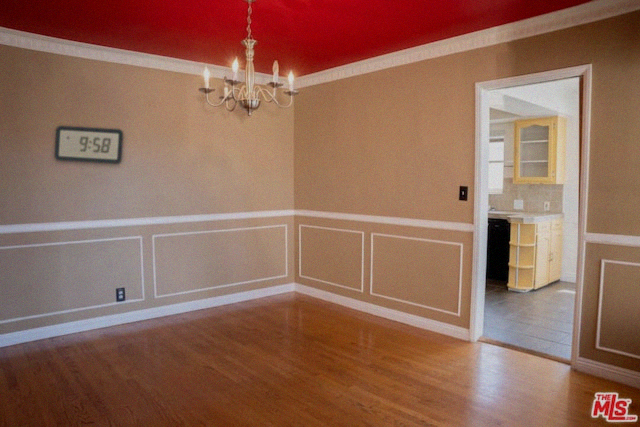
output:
9 h 58 min
